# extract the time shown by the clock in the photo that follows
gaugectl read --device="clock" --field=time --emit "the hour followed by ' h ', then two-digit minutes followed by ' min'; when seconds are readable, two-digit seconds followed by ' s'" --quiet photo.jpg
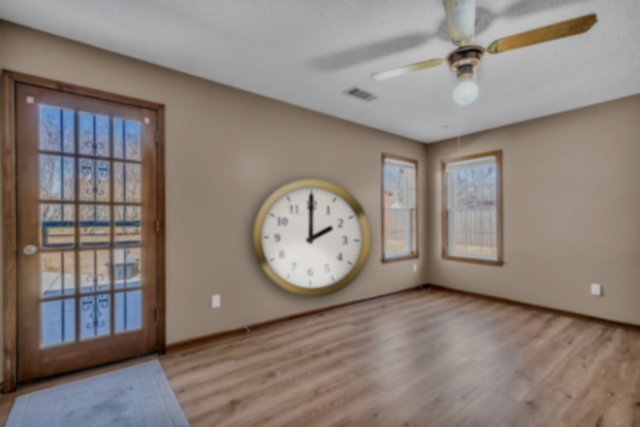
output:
2 h 00 min
